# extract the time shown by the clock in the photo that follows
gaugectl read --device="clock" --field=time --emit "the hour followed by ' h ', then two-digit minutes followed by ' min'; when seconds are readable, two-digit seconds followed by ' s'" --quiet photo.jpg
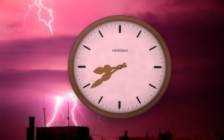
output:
8 h 39 min
